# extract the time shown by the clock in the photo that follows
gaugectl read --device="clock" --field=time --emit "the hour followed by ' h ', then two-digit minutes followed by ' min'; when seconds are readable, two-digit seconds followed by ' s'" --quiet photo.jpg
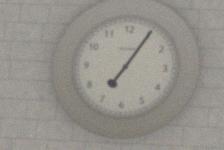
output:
7 h 05 min
